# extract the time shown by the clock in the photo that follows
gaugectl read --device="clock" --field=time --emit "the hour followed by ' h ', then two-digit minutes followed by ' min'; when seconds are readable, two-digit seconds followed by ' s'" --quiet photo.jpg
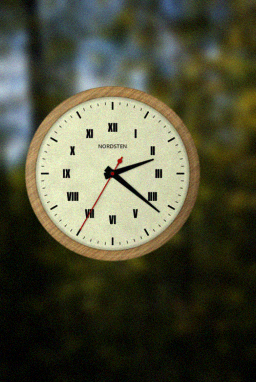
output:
2 h 21 min 35 s
